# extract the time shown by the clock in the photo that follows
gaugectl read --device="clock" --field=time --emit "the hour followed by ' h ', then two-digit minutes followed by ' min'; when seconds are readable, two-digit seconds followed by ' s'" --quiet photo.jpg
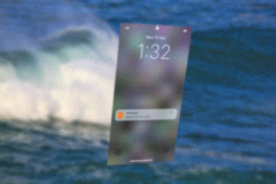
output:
1 h 32 min
